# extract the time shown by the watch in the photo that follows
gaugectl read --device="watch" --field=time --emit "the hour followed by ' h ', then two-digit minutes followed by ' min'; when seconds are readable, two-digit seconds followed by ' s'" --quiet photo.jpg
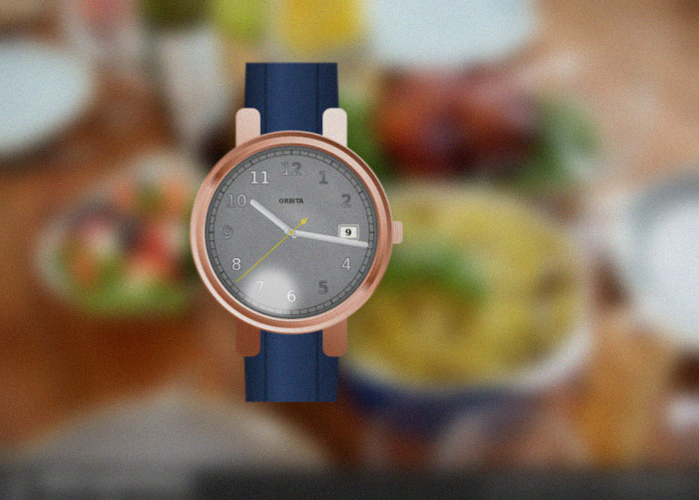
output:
10 h 16 min 38 s
